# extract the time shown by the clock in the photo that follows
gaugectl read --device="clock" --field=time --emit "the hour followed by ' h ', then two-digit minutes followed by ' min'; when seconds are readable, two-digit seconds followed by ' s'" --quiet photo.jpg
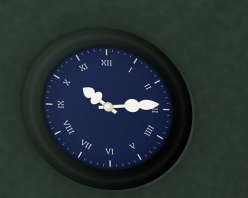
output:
10 h 14 min
